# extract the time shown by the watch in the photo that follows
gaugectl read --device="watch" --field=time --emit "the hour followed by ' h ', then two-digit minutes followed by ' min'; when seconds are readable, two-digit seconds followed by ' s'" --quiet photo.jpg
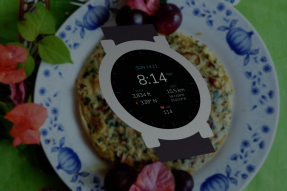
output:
8 h 14 min
